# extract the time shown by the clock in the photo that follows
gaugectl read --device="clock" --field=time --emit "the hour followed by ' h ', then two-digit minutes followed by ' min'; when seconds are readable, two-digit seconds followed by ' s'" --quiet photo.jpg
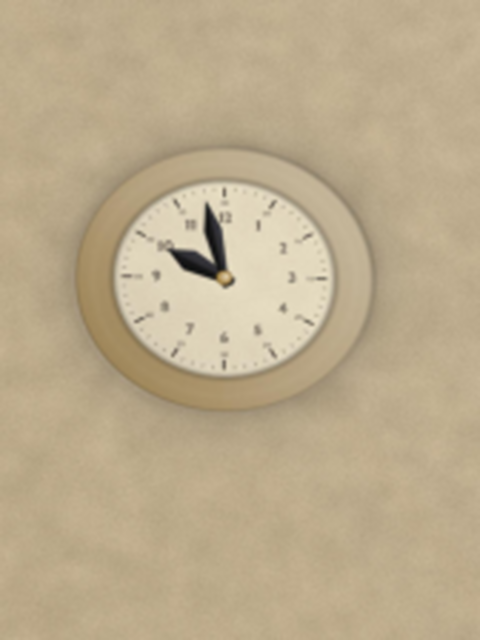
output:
9 h 58 min
